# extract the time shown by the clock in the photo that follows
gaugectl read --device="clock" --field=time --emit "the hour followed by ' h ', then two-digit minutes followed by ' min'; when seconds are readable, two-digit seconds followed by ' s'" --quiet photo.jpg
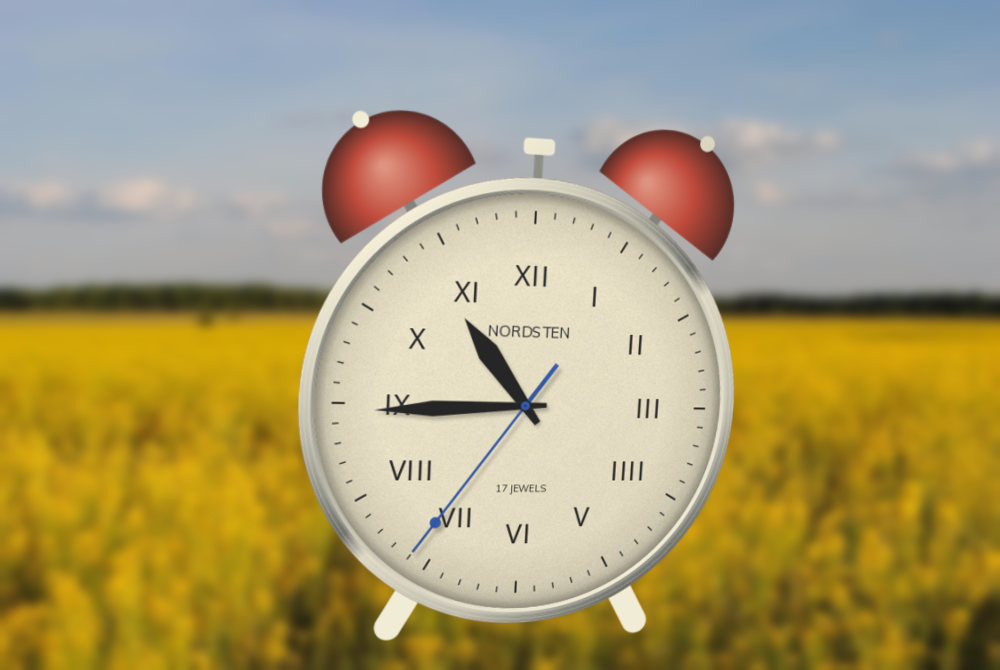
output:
10 h 44 min 36 s
